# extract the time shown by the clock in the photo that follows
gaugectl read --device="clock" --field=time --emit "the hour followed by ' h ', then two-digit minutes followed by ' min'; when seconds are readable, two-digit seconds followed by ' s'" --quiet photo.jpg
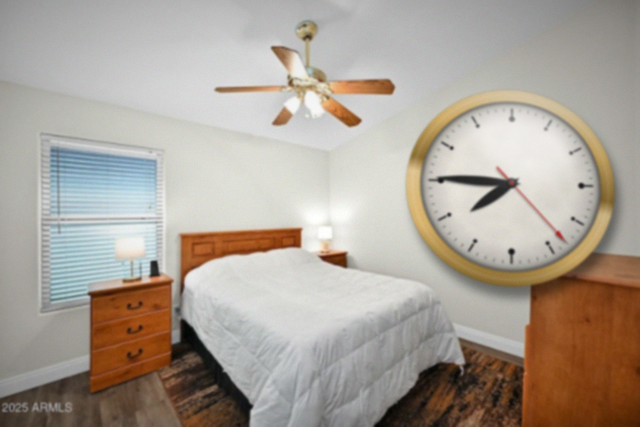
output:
7 h 45 min 23 s
